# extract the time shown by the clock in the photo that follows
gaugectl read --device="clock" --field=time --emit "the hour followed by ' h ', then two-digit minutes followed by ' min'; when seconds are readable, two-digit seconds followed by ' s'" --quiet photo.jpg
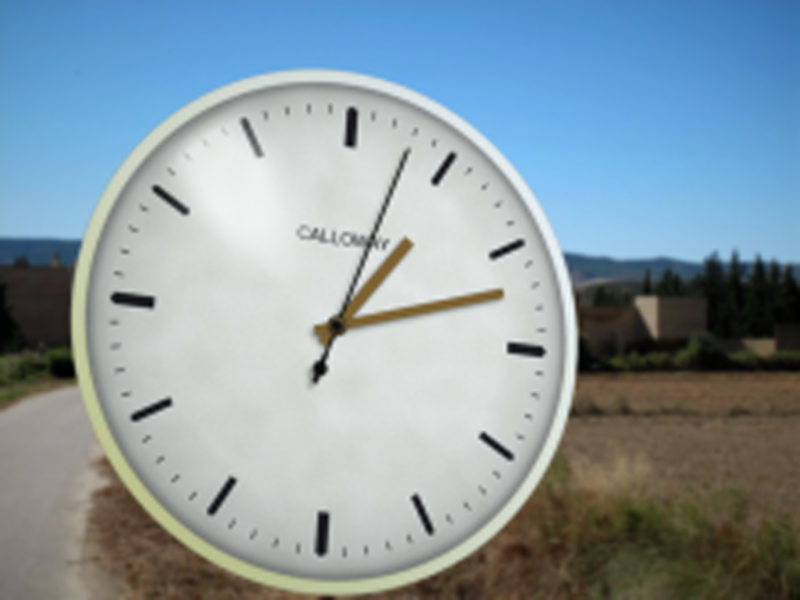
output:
1 h 12 min 03 s
